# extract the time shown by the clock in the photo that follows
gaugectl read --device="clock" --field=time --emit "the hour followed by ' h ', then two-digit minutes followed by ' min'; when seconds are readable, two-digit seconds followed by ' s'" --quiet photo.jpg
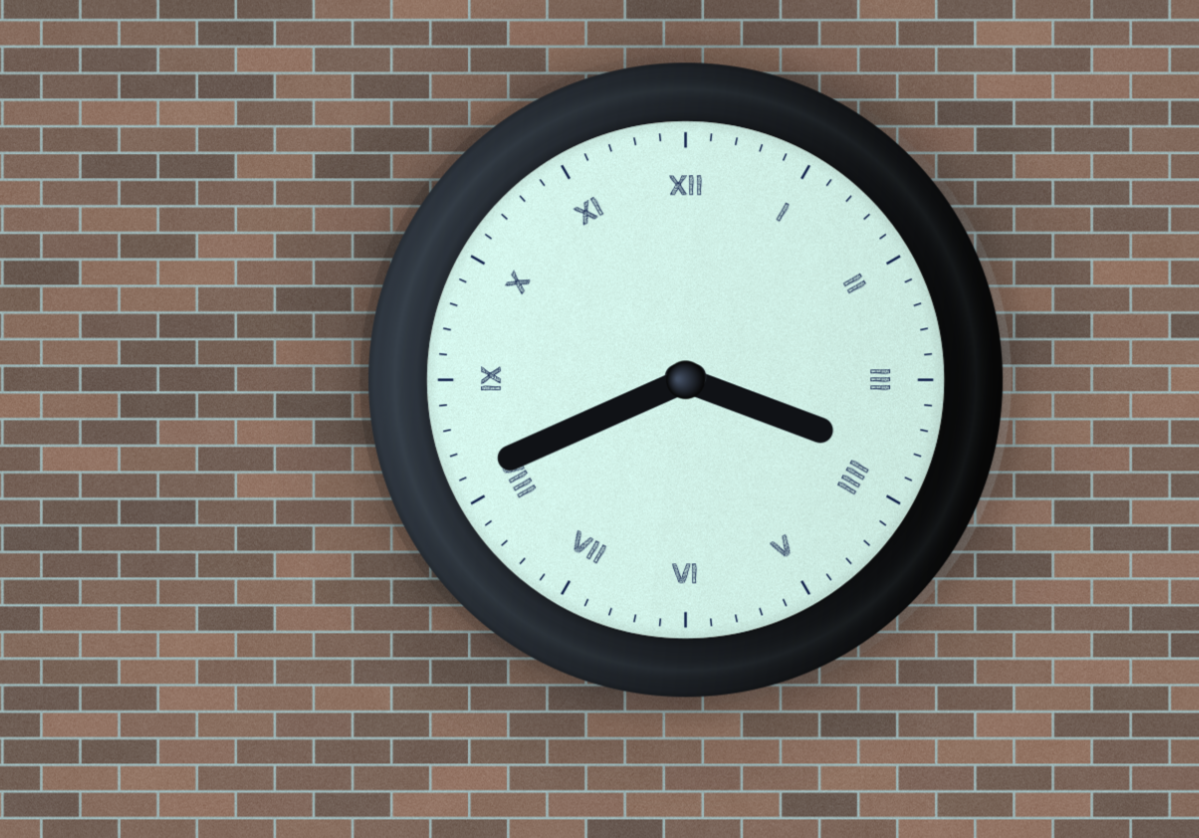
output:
3 h 41 min
